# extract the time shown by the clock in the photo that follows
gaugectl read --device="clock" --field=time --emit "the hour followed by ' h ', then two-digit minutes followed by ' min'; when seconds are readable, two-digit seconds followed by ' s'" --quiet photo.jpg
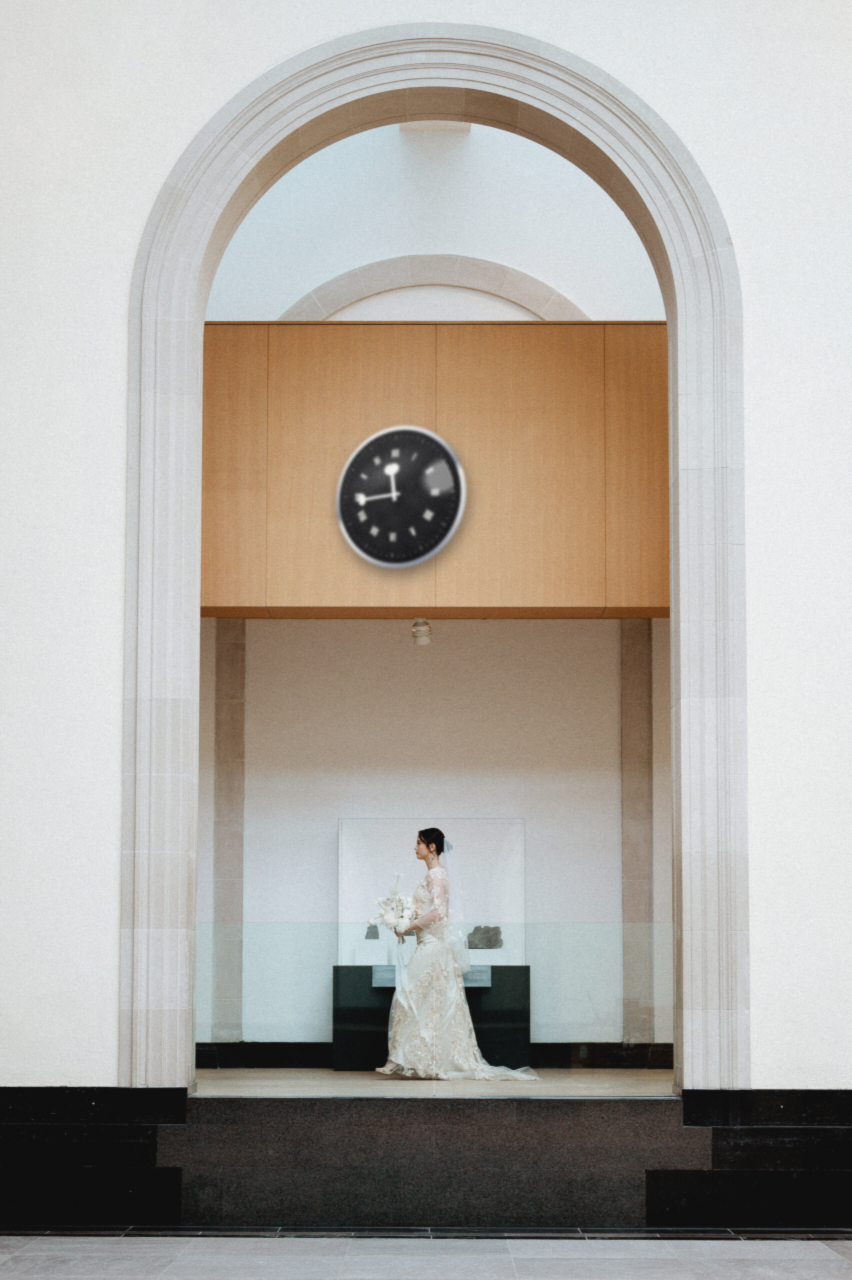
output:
11 h 44 min
